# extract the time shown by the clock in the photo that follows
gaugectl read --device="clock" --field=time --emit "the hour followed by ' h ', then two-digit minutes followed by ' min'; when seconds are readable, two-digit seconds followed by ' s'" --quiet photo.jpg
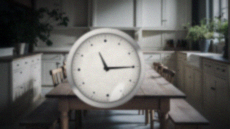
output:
11 h 15 min
